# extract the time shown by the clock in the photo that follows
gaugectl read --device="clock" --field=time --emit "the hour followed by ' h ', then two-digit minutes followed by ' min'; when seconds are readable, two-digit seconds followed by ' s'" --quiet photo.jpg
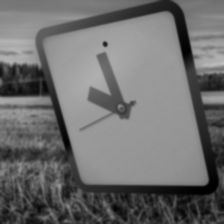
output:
9 h 58 min 42 s
